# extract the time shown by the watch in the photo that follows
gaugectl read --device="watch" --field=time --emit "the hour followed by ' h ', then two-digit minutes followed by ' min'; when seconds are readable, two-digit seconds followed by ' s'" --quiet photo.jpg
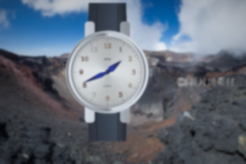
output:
1 h 41 min
